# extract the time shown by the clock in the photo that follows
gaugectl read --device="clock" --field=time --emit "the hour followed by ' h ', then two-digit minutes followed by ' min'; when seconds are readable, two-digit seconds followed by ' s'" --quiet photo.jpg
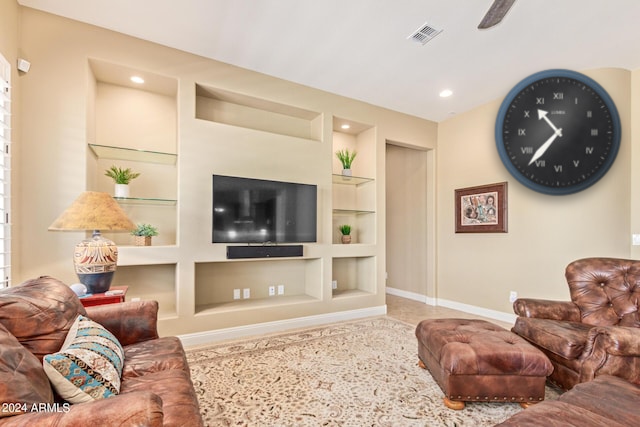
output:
10 h 37 min
